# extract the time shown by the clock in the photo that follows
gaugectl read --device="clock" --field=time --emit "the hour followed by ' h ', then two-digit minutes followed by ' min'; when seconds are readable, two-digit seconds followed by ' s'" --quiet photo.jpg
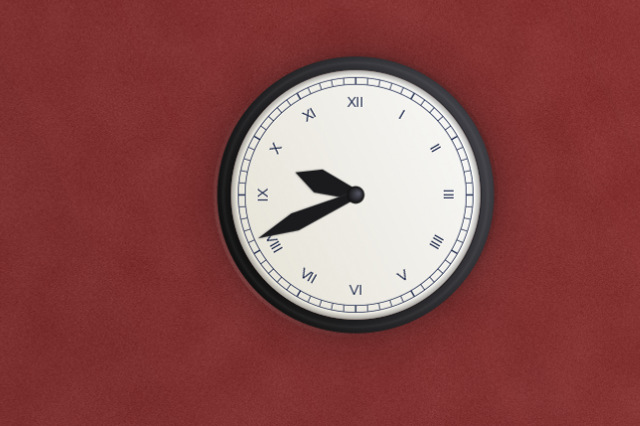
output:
9 h 41 min
